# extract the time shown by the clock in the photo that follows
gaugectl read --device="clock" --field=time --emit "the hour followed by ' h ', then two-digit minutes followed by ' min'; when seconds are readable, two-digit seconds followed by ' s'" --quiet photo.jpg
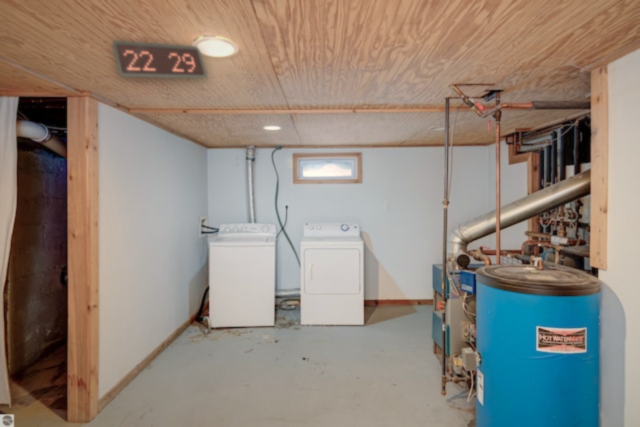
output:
22 h 29 min
